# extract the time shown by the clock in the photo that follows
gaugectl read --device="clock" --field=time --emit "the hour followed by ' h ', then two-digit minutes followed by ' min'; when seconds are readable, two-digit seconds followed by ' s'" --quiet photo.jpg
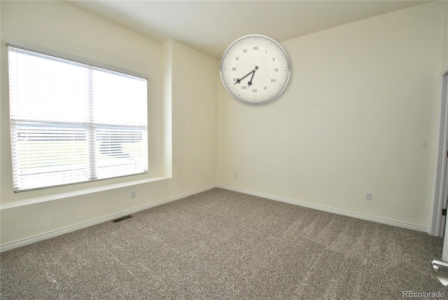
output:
6 h 39 min
